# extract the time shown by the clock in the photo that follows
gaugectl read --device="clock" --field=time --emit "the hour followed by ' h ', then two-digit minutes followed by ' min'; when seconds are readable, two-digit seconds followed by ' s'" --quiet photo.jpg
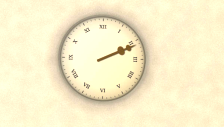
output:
2 h 11 min
